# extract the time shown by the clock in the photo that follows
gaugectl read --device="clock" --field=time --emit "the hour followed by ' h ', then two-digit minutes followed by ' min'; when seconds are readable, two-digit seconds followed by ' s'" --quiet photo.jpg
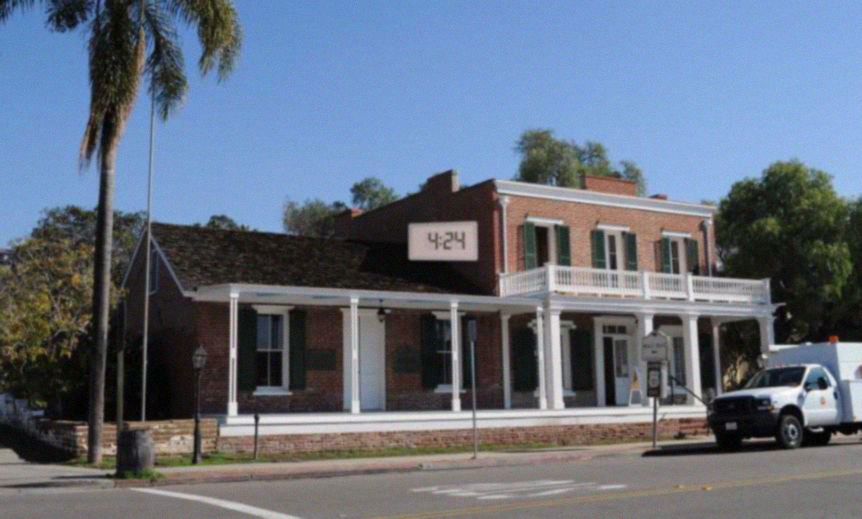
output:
4 h 24 min
